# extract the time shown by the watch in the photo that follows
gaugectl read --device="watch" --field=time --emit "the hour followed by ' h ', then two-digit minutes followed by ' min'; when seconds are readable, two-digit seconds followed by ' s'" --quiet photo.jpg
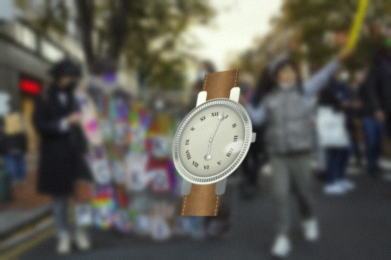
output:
6 h 03 min
